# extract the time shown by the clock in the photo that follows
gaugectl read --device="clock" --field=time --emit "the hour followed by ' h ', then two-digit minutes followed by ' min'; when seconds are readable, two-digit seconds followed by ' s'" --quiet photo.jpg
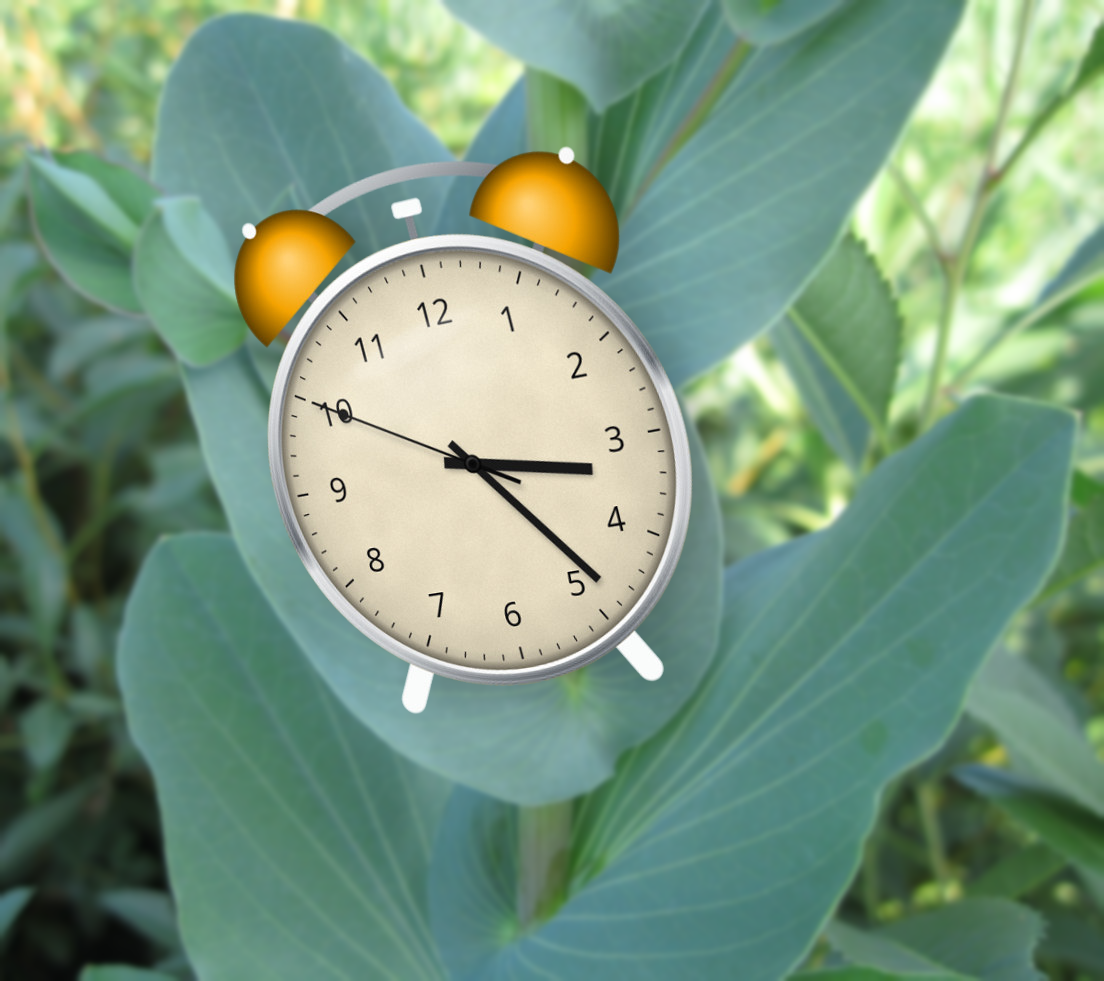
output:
3 h 23 min 50 s
